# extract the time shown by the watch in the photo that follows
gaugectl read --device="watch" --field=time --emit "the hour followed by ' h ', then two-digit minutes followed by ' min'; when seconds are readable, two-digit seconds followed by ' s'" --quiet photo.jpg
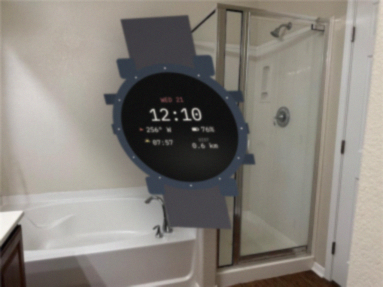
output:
12 h 10 min
